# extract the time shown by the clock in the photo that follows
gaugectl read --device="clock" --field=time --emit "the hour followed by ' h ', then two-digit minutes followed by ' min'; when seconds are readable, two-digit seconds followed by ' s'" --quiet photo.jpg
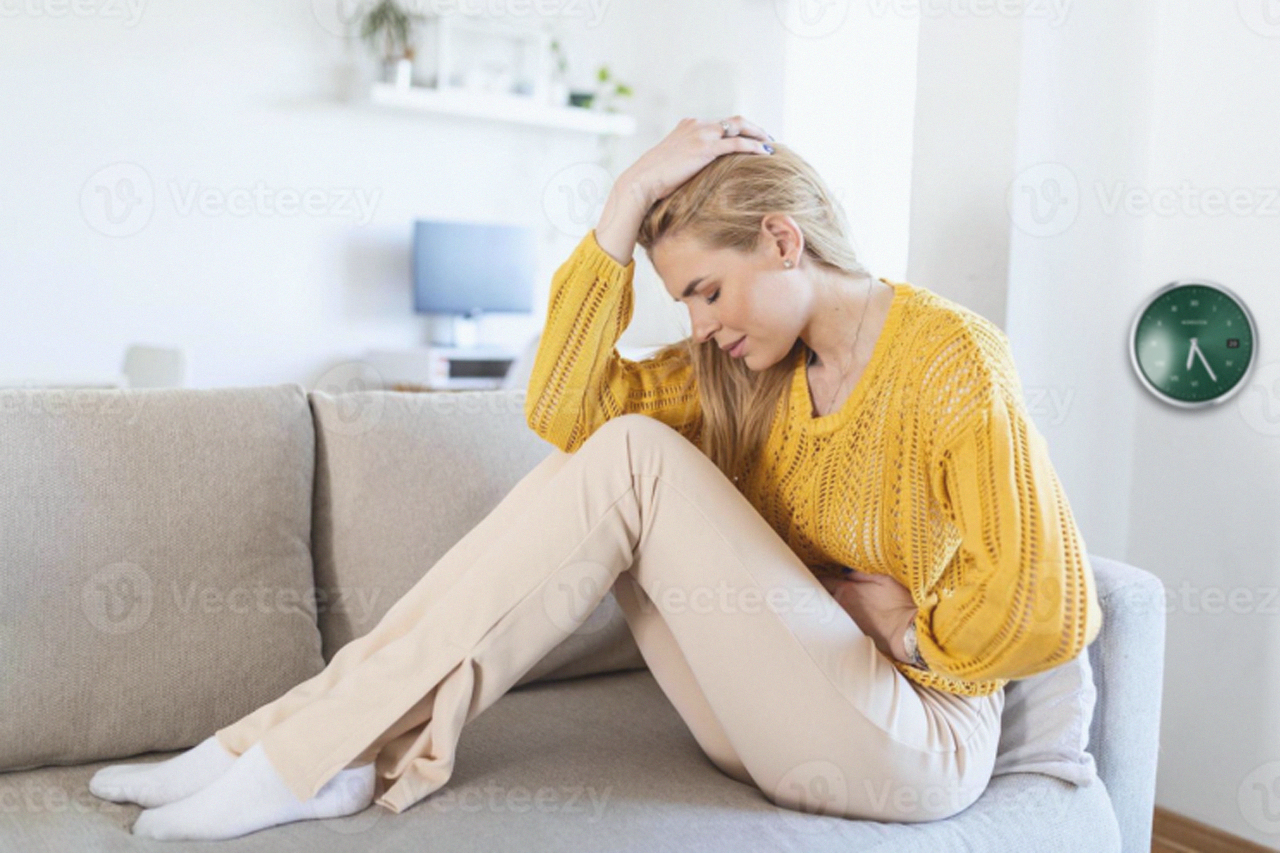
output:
6 h 25 min
